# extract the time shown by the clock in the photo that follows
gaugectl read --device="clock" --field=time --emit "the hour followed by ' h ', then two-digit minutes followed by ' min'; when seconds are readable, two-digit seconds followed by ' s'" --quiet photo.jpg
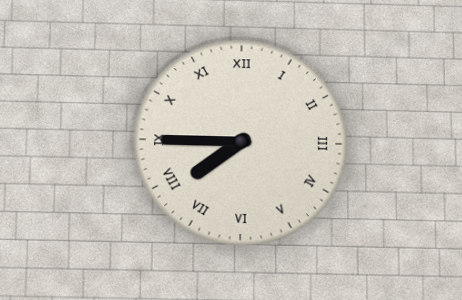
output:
7 h 45 min
